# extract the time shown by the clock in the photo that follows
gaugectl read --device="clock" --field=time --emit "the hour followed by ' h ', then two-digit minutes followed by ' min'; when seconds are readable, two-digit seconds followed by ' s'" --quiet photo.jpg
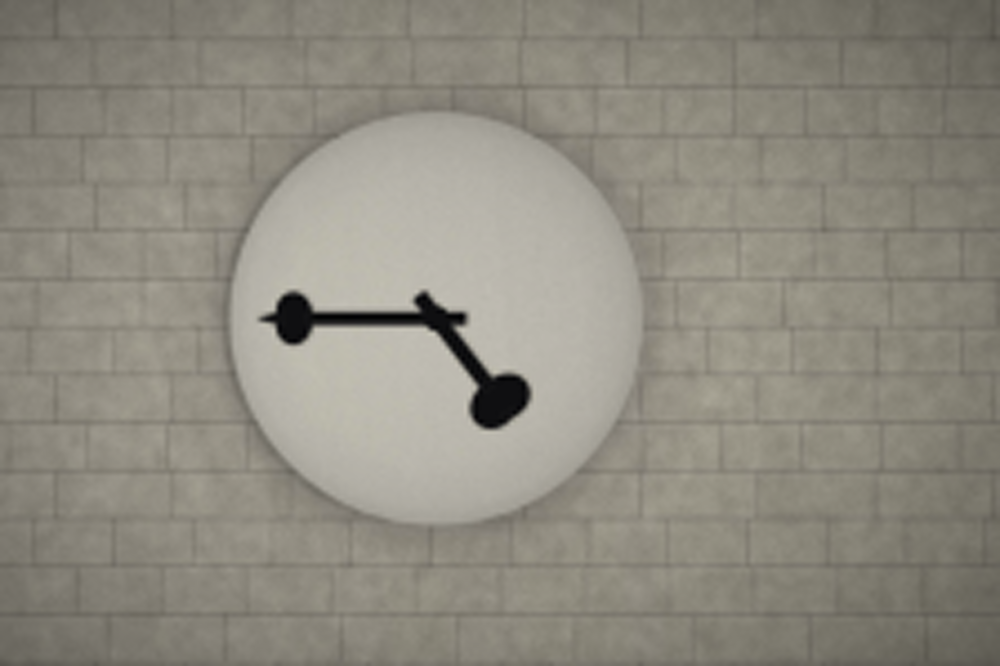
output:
4 h 45 min
